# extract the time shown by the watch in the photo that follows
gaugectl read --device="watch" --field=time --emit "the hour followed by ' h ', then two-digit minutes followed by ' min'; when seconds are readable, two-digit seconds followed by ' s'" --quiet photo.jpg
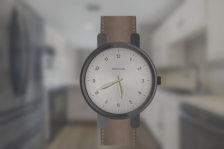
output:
5 h 41 min
